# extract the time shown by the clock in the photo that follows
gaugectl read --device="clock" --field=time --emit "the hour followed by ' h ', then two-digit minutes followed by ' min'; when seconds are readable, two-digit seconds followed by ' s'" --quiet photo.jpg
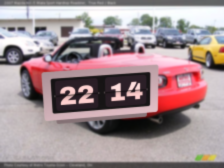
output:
22 h 14 min
